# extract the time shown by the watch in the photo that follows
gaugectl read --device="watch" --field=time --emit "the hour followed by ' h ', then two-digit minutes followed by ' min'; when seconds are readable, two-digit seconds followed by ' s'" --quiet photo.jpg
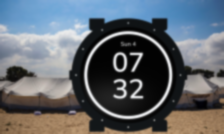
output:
7 h 32 min
